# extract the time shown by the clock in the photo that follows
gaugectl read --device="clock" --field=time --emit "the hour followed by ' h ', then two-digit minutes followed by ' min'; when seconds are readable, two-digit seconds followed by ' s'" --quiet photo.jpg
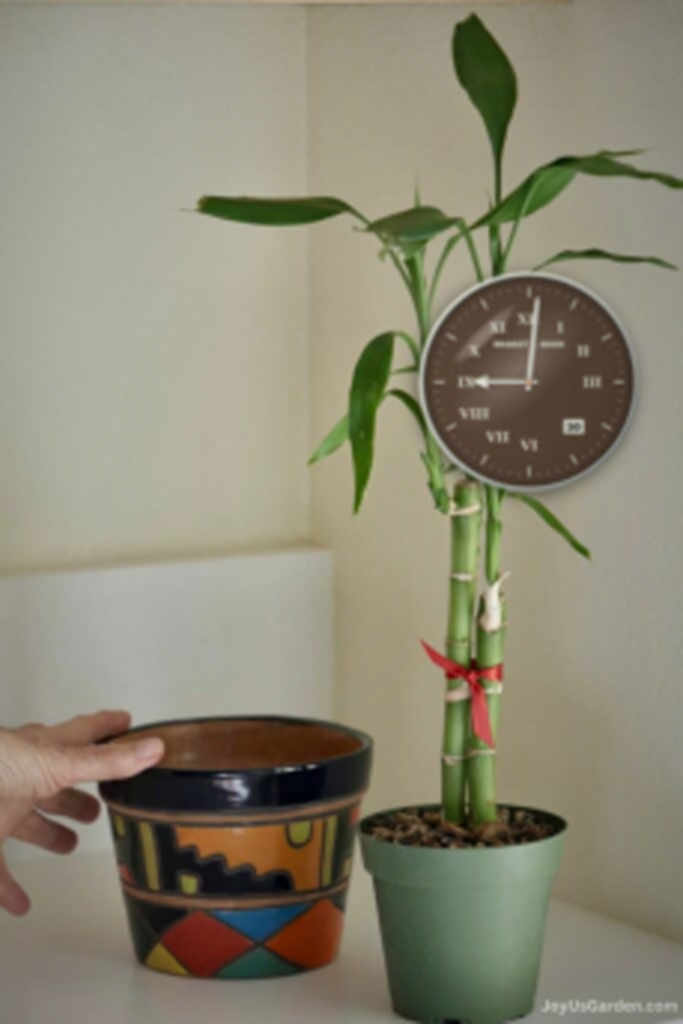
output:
9 h 01 min
